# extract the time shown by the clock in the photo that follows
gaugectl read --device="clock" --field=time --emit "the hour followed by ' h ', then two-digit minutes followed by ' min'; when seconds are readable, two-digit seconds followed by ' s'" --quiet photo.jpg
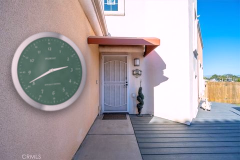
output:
2 h 41 min
